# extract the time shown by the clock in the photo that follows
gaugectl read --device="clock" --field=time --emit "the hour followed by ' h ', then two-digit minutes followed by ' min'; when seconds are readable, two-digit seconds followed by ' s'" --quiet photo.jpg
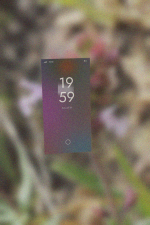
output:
19 h 59 min
